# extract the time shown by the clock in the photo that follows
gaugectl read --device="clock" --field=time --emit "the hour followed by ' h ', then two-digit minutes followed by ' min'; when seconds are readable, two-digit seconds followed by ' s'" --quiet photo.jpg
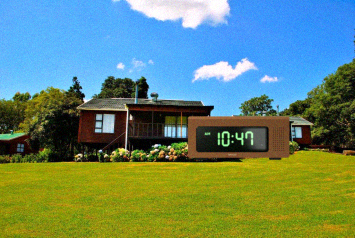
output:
10 h 47 min
